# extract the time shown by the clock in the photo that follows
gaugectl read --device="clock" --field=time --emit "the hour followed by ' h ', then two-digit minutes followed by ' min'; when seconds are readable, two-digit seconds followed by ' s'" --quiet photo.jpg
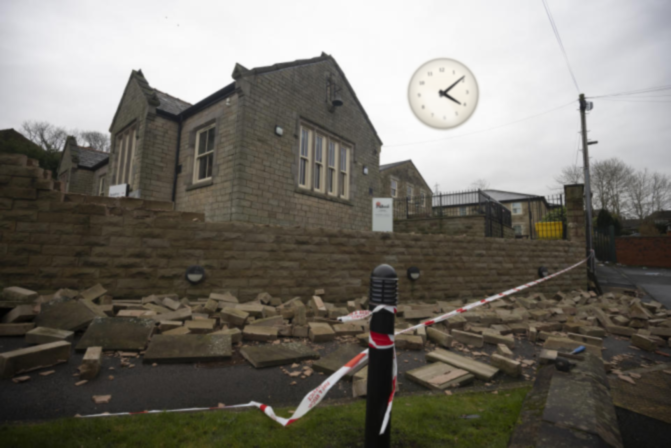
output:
4 h 09 min
